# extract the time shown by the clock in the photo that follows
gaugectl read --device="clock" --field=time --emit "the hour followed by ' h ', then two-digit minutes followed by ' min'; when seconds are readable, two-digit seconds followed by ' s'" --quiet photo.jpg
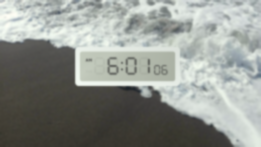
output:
6 h 01 min
